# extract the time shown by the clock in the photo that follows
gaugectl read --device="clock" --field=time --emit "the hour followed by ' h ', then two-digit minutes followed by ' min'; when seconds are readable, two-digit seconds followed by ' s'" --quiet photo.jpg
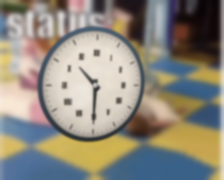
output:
10 h 30 min
